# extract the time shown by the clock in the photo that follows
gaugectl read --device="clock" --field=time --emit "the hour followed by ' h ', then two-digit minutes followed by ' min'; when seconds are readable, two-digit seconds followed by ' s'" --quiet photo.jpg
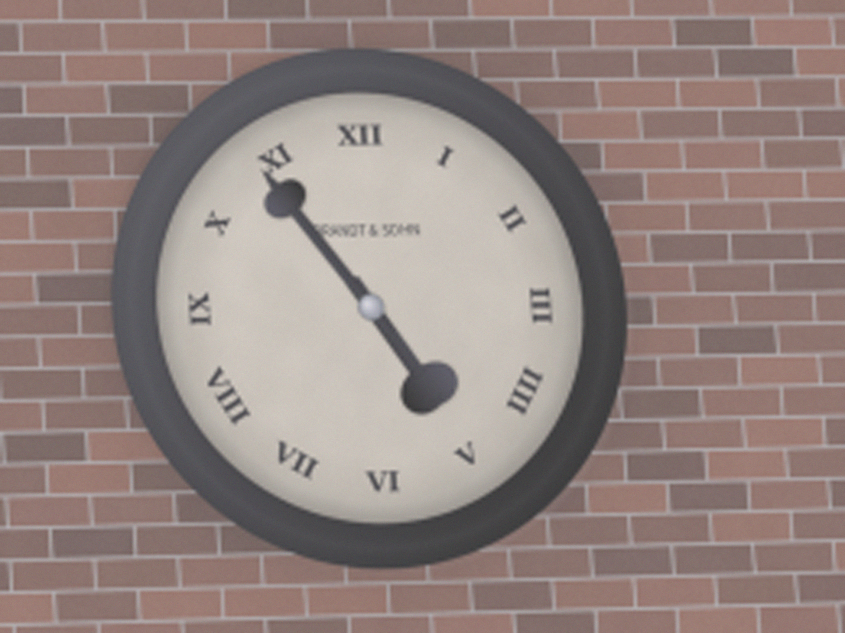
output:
4 h 54 min
